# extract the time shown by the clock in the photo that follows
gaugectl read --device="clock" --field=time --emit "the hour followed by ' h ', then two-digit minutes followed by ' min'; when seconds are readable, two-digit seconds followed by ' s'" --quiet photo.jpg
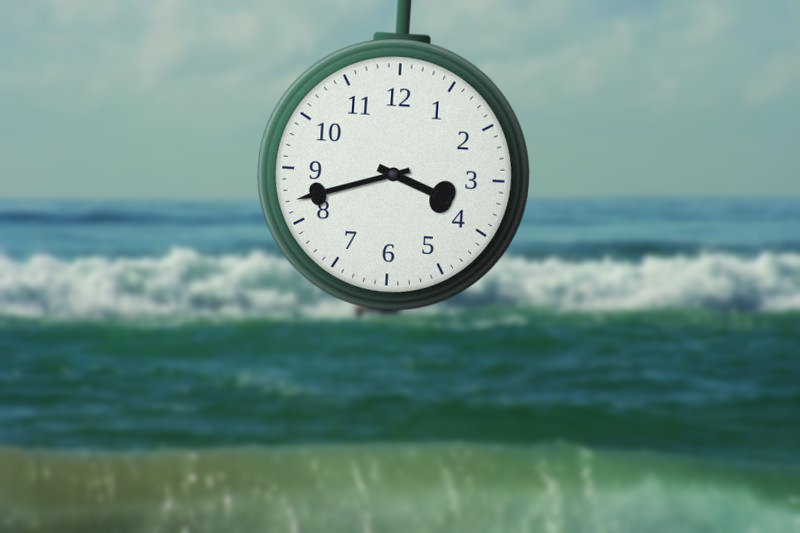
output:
3 h 42 min
